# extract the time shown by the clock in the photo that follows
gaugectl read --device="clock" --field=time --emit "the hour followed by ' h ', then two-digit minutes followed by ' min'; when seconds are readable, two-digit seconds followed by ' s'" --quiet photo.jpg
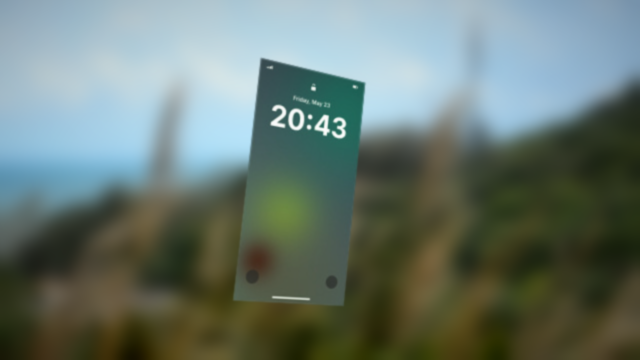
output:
20 h 43 min
